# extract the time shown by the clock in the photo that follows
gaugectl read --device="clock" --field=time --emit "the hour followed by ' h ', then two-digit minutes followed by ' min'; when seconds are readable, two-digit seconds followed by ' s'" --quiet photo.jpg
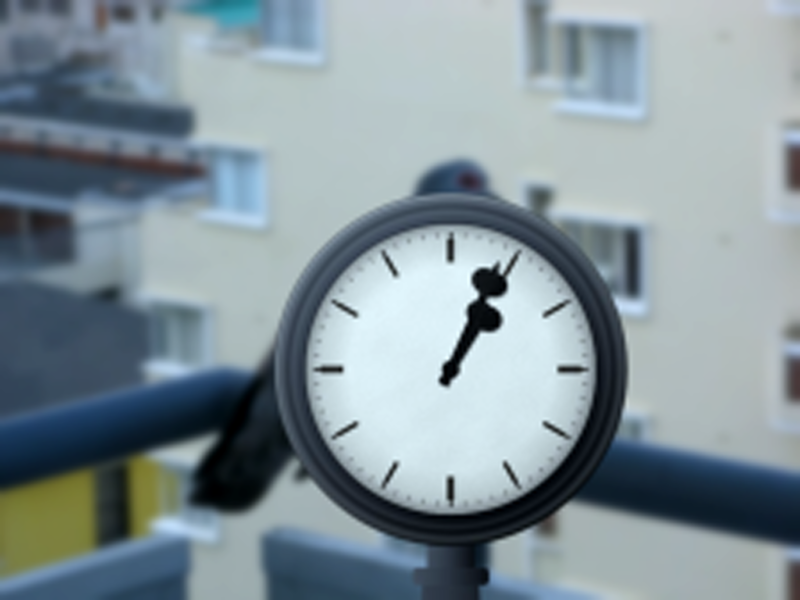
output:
1 h 04 min
